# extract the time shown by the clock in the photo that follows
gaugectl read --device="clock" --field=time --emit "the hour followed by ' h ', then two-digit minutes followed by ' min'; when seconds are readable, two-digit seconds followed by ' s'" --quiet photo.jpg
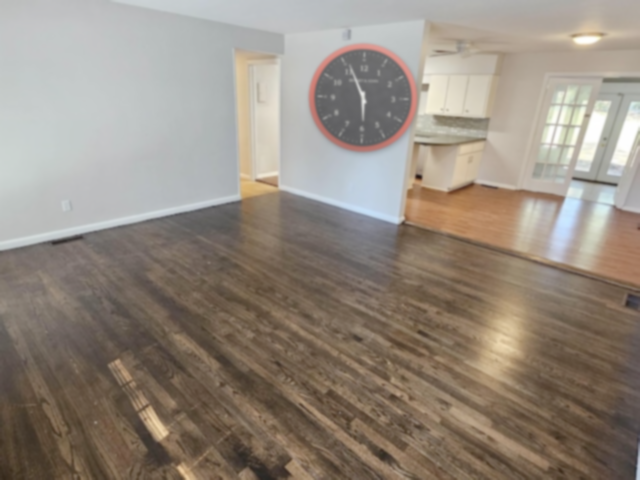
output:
5 h 56 min
